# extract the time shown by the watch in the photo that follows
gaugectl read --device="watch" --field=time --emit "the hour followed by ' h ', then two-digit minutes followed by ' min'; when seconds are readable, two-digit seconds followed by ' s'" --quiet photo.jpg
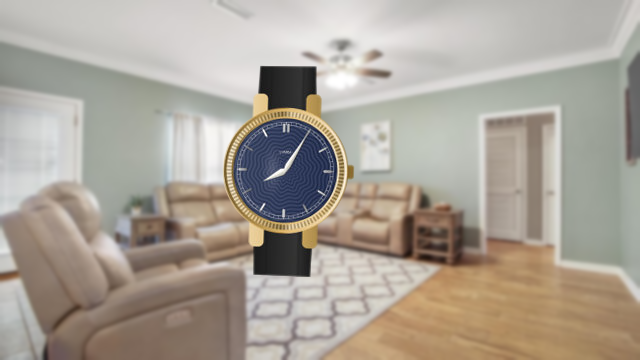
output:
8 h 05 min
